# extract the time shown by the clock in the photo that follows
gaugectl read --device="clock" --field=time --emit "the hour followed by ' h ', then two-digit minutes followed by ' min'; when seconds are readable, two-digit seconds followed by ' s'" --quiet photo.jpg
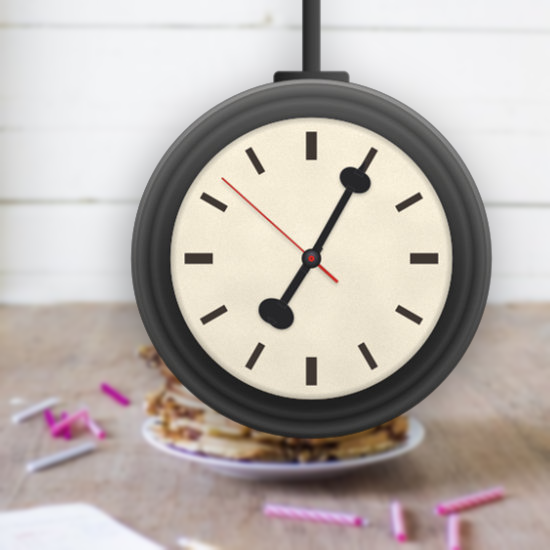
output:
7 h 04 min 52 s
